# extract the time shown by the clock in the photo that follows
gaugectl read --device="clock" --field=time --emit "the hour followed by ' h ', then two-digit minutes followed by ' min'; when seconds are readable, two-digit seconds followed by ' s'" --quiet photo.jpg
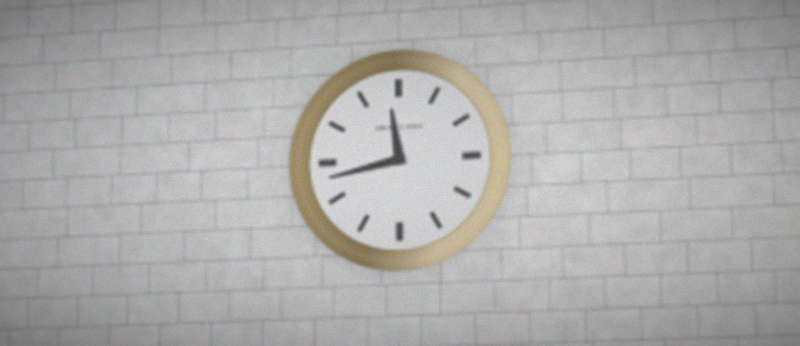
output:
11 h 43 min
